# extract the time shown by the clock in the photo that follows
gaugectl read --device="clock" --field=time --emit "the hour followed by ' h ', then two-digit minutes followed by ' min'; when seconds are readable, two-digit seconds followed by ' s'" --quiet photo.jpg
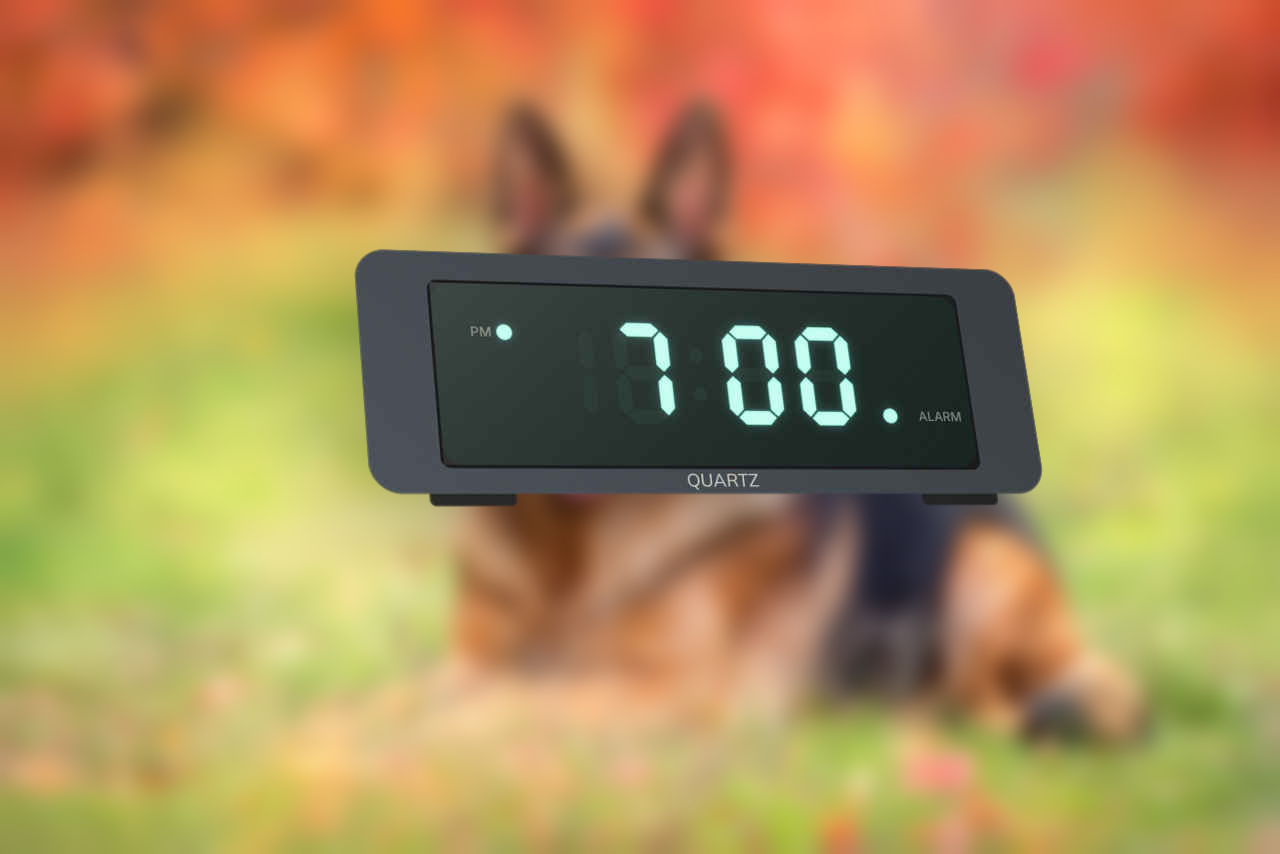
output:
7 h 00 min
